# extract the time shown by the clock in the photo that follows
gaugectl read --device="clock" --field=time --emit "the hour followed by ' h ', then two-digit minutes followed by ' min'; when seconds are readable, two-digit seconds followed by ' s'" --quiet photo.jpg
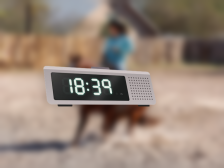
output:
18 h 39 min
